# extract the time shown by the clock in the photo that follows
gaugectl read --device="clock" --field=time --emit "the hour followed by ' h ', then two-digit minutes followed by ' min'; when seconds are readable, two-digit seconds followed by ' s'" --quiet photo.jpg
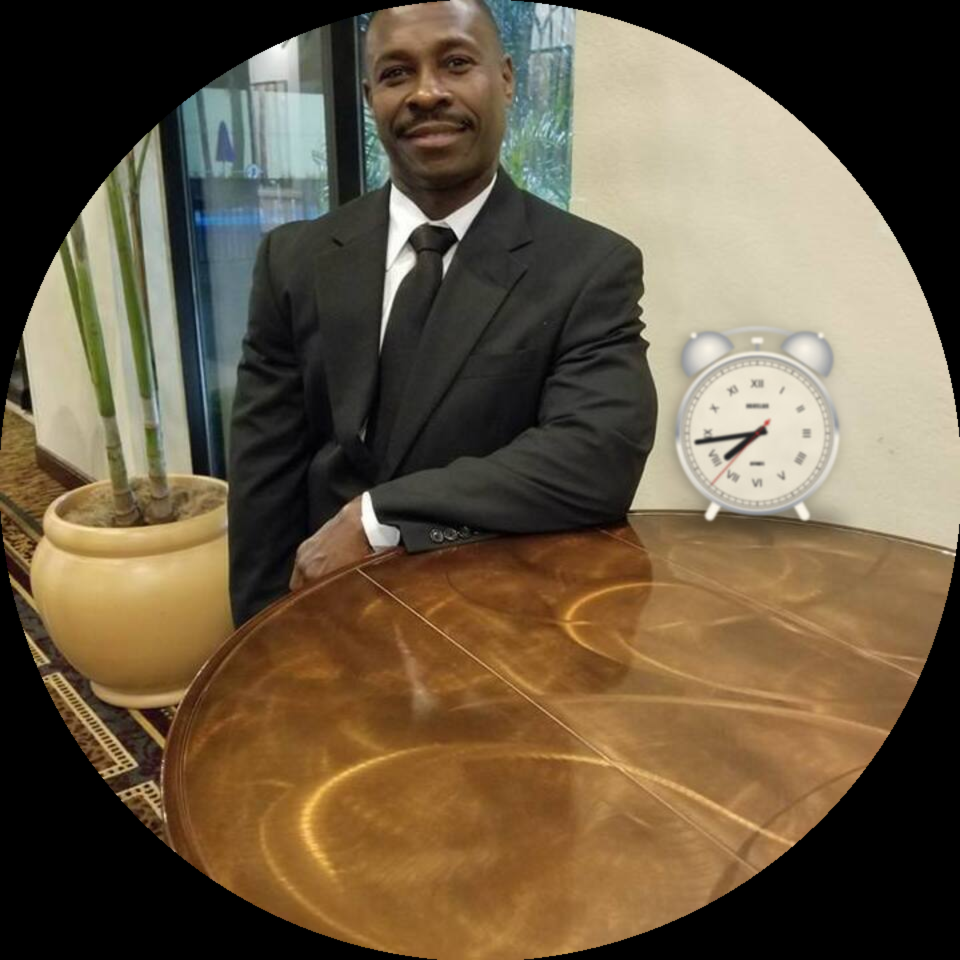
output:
7 h 43 min 37 s
